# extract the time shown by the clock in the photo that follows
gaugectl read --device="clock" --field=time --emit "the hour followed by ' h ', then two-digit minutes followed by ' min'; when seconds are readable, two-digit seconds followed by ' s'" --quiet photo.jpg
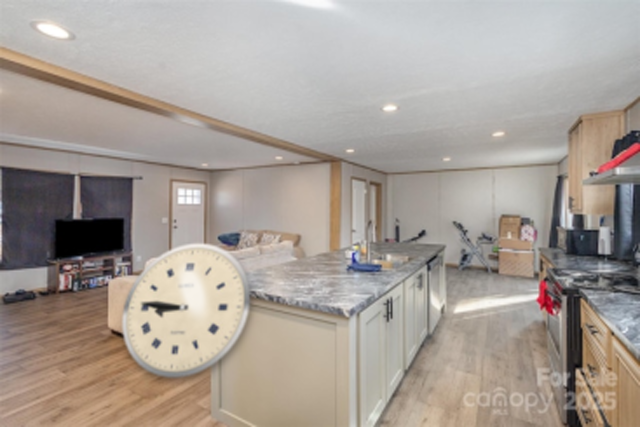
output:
8 h 46 min
